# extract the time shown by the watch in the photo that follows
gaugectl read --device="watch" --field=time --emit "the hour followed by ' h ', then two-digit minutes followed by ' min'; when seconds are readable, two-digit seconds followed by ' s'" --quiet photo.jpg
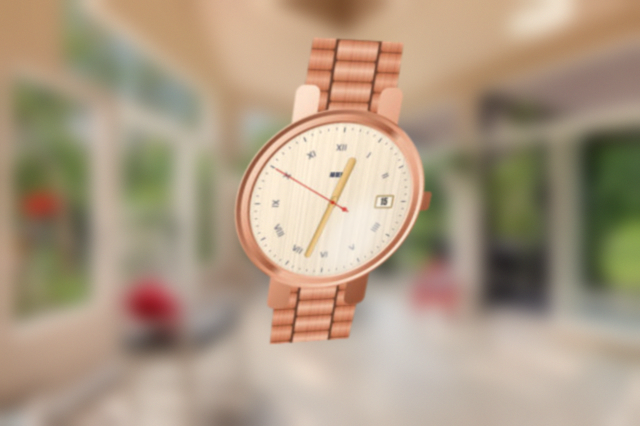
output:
12 h 32 min 50 s
